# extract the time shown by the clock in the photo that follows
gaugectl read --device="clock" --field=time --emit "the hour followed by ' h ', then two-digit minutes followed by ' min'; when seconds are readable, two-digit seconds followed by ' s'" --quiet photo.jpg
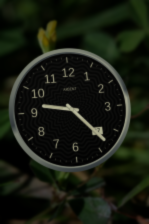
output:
9 h 23 min
